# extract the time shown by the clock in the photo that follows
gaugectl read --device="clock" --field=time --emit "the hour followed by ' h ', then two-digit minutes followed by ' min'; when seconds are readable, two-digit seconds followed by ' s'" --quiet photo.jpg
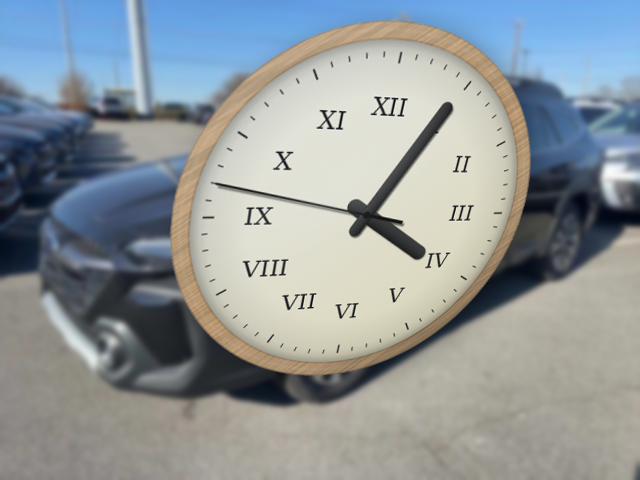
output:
4 h 04 min 47 s
